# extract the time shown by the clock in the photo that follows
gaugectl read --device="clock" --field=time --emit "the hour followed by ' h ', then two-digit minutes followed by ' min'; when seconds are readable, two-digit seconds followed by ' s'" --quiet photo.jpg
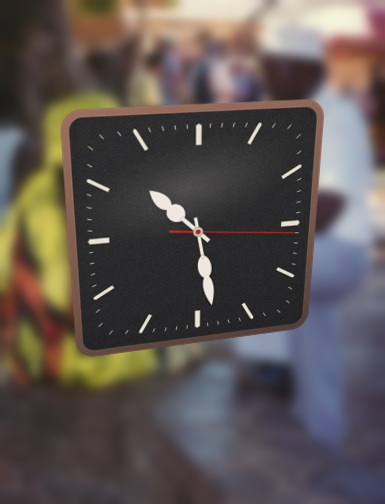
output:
10 h 28 min 16 s
